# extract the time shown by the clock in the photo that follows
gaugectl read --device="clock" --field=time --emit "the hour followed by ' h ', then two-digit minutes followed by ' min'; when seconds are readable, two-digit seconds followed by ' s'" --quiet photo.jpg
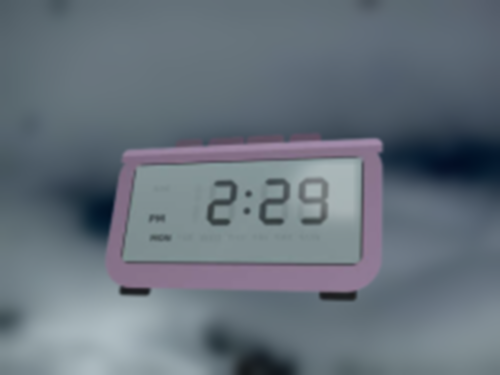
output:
2 h 29 min
